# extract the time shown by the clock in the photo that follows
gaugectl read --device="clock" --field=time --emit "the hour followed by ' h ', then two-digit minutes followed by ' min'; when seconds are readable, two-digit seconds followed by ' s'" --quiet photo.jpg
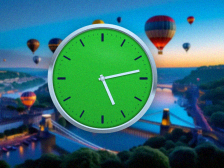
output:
5 h 13 min
